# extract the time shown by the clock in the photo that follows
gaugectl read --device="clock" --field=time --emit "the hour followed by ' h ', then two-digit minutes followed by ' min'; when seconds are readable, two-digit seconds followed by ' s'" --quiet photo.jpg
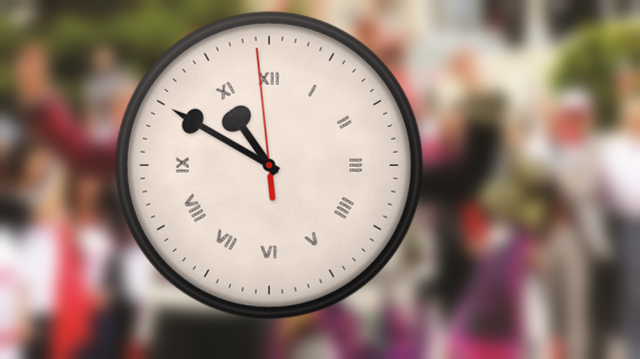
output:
10 h 49 min 59 s
